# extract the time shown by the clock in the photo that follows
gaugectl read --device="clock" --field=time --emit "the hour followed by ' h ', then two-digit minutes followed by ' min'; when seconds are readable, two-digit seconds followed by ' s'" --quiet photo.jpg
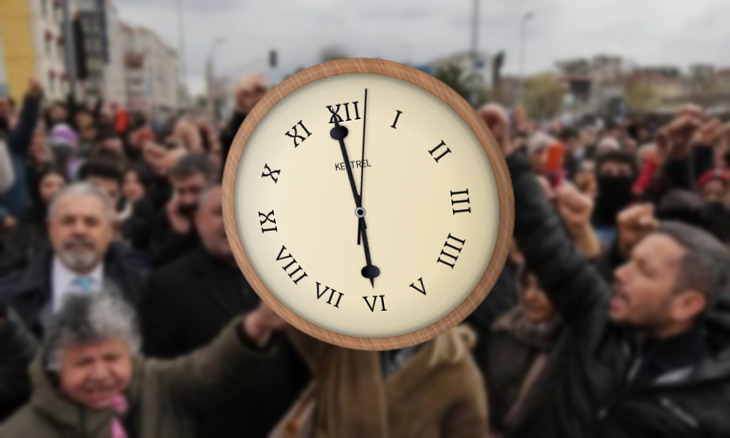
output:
5 h 59 min 02 s
